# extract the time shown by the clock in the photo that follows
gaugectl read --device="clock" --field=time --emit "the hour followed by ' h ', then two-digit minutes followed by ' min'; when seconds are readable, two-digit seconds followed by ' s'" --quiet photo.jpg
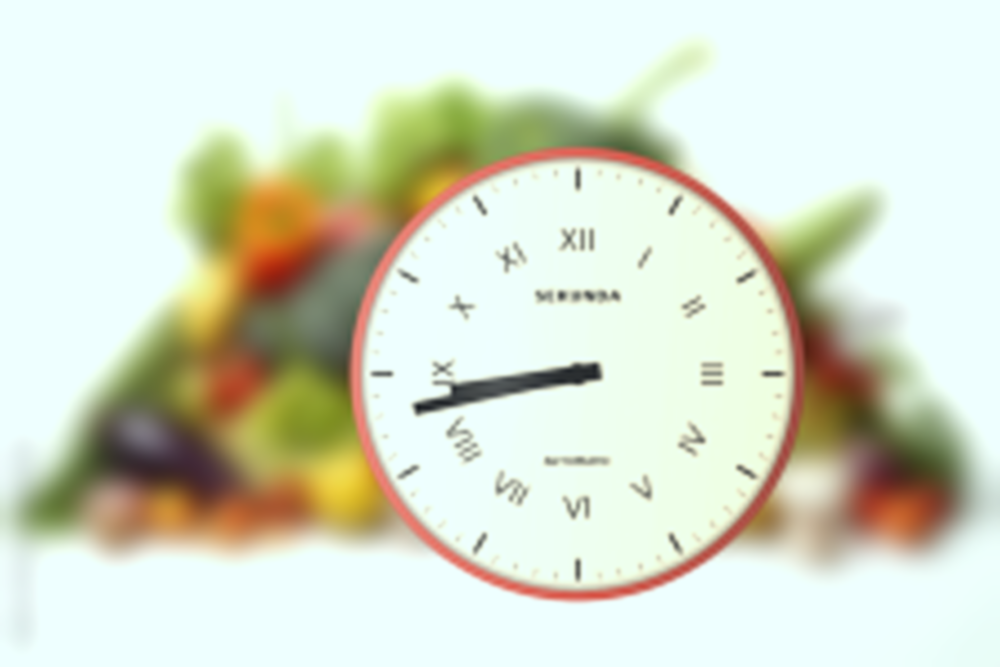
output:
8 h 43 min
